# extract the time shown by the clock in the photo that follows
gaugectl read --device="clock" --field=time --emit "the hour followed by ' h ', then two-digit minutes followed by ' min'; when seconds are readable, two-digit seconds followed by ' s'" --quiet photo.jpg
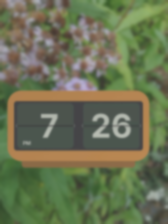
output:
7 h 26 min
